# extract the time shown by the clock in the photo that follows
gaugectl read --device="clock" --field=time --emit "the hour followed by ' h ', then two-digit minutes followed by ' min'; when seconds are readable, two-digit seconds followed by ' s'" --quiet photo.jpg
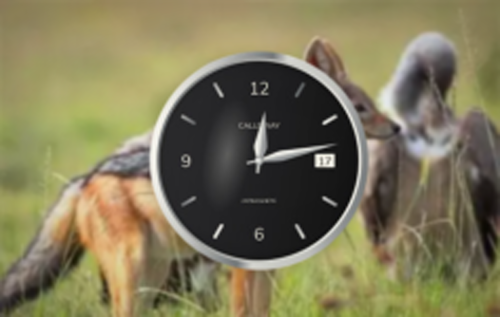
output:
12 h 13 min
